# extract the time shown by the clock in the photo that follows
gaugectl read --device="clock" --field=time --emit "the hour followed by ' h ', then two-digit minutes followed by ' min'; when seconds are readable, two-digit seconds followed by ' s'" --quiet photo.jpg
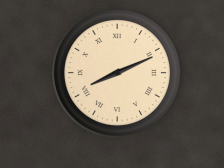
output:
8 h 11 min
